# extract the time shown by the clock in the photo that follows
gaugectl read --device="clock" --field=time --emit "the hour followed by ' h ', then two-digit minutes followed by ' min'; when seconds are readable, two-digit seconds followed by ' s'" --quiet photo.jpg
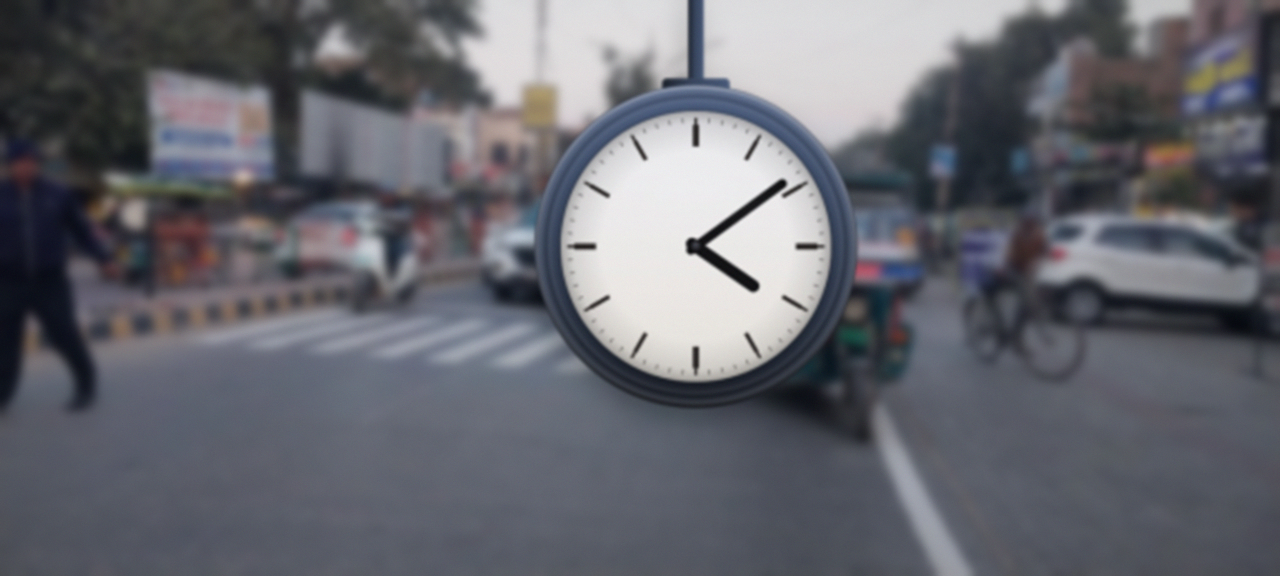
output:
4 h 09 min
